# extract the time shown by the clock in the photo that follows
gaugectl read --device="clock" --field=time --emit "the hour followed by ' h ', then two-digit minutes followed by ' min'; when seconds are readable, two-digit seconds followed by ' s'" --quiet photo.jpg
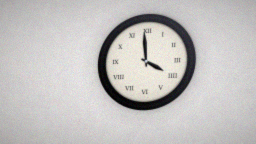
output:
3 h 59 min
